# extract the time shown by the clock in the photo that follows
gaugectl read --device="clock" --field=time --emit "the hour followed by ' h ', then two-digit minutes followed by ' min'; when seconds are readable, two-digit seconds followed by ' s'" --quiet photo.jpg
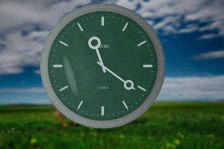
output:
11 h 21 min
